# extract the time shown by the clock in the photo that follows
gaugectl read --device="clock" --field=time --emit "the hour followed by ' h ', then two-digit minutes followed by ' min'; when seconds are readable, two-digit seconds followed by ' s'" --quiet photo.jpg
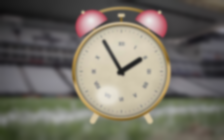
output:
1 h 55 min
